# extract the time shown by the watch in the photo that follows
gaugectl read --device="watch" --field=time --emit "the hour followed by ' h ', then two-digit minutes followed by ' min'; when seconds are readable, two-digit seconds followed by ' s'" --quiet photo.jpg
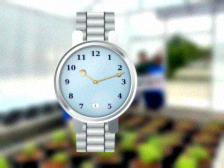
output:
10 h 12 min
